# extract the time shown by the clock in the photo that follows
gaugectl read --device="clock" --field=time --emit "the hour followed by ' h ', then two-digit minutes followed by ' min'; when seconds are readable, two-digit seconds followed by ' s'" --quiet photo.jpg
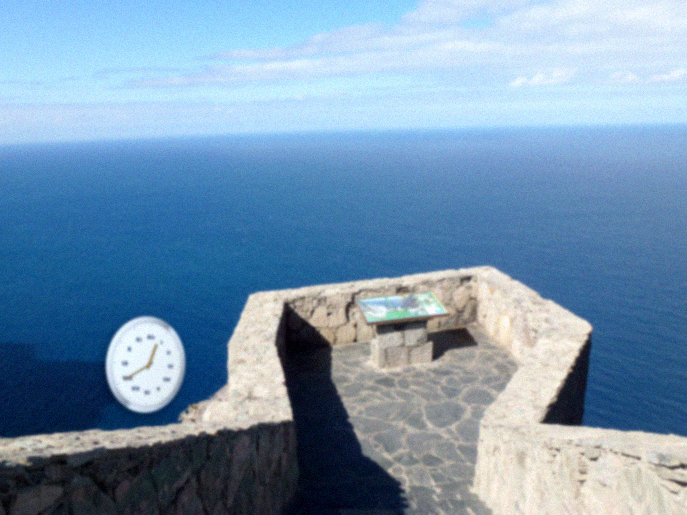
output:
12 h 40 min
